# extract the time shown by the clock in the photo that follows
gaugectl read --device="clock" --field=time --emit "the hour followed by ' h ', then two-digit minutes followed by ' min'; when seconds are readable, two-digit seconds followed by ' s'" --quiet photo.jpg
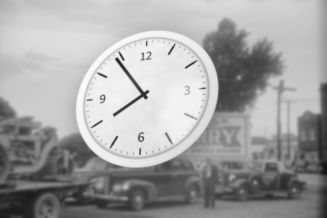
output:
7 h 54 min
